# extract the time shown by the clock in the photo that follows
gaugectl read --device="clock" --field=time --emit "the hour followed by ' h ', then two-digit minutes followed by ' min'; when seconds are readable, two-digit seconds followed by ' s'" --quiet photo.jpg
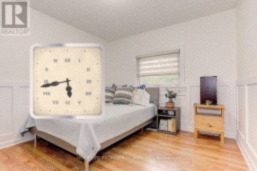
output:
5 h 43 min
